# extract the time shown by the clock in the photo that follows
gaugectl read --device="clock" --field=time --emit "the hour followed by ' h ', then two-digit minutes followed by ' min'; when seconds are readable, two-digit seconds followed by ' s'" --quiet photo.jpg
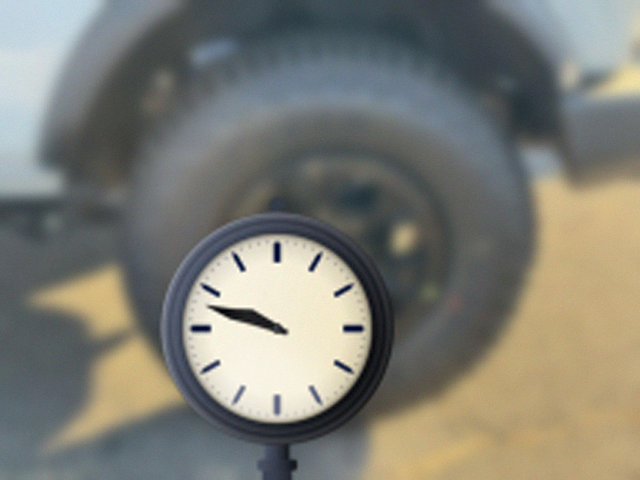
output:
9 h 48 min
